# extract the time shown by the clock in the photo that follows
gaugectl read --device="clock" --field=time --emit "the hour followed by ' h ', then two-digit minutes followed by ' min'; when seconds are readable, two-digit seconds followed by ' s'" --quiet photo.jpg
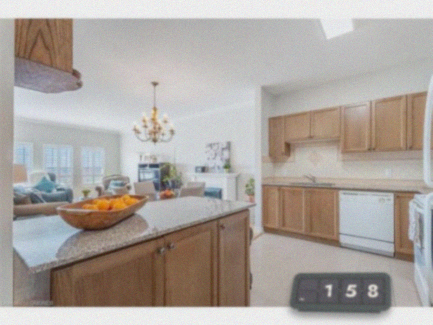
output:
1 h 58 min
